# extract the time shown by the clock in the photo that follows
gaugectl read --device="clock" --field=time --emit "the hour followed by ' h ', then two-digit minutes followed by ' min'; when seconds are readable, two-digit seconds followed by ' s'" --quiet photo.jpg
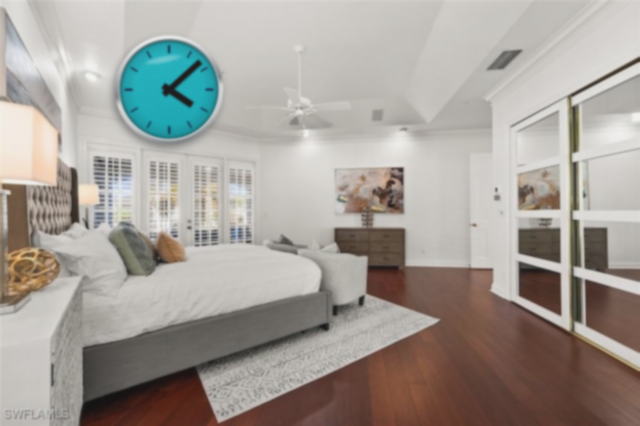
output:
4 h 08 min
